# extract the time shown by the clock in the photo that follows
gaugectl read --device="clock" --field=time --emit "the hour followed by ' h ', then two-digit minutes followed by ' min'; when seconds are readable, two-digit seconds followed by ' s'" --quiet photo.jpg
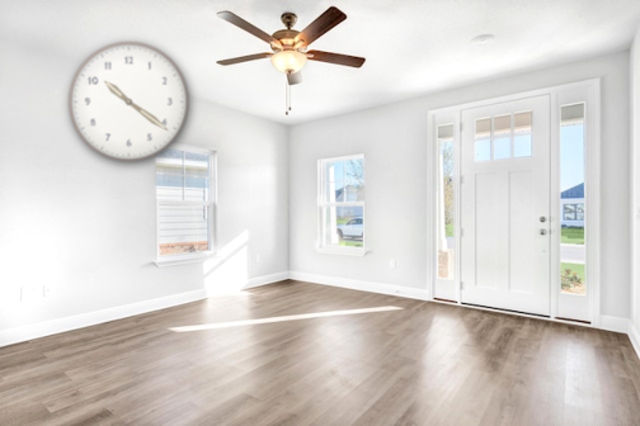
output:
10 h 21 min
